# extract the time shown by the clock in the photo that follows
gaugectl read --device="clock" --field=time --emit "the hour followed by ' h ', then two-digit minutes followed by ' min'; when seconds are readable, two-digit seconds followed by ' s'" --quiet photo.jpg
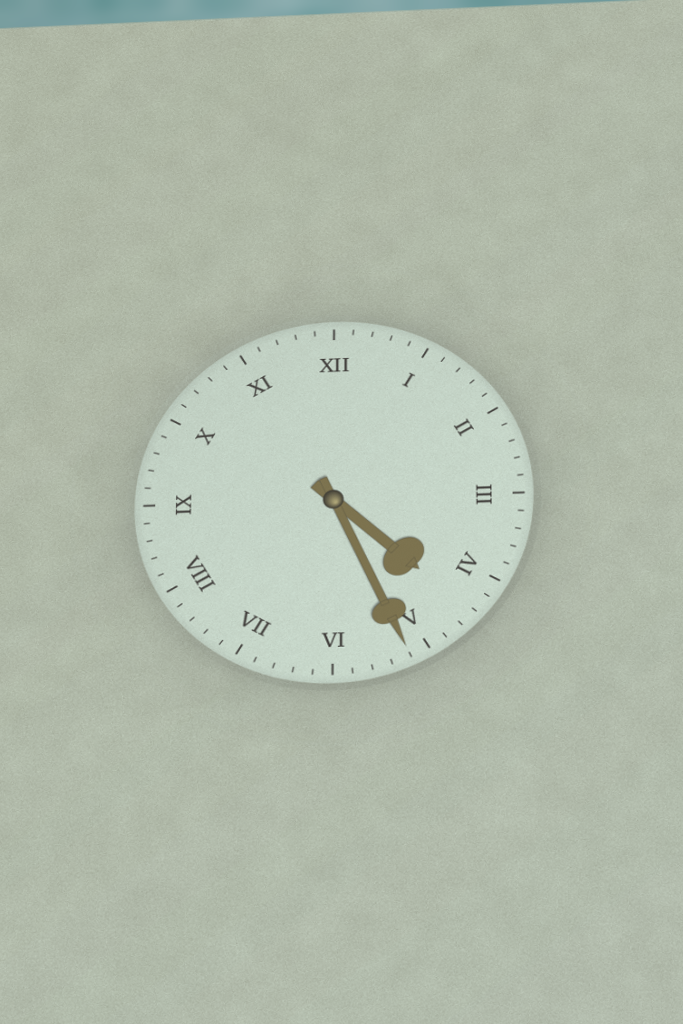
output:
4 h 26 min
